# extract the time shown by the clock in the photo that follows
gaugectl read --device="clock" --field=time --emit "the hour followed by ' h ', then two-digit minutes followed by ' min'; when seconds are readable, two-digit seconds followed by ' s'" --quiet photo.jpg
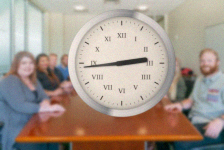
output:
2 h 44 min
